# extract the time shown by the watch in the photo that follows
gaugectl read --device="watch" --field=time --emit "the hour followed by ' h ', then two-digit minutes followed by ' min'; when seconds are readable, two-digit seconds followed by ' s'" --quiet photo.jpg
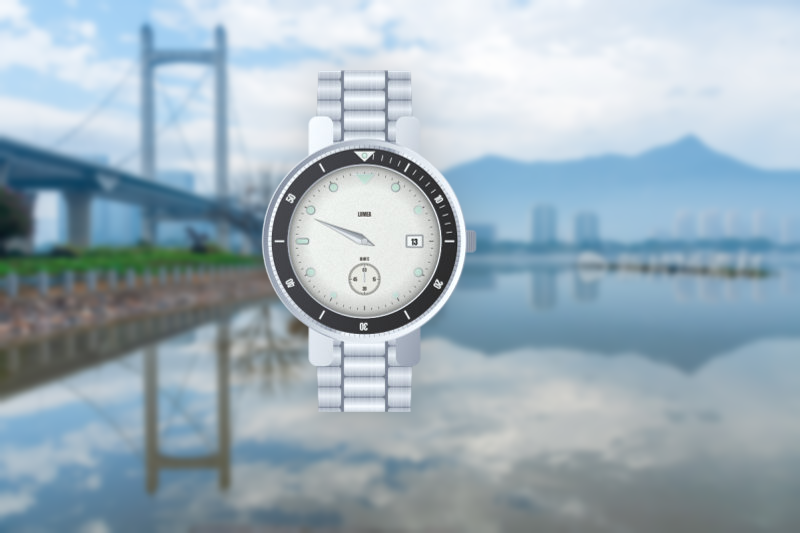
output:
9 h 49 min
